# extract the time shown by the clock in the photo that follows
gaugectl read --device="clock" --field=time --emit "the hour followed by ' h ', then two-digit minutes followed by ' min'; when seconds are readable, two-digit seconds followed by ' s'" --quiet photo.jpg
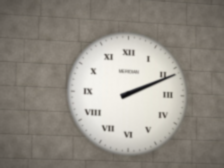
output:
2 h 11 min
